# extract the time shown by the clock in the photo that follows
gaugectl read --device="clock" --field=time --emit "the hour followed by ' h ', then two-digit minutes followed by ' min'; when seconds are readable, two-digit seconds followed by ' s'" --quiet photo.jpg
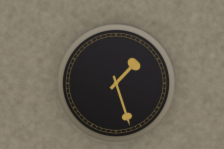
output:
1 h 27 min
